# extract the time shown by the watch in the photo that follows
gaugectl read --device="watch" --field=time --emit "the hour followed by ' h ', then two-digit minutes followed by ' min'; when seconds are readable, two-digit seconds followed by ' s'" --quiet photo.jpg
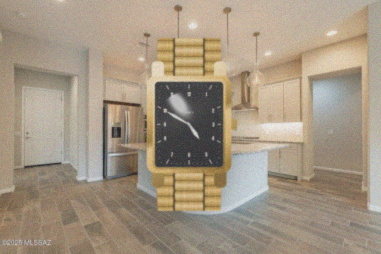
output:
4 h 50 min
